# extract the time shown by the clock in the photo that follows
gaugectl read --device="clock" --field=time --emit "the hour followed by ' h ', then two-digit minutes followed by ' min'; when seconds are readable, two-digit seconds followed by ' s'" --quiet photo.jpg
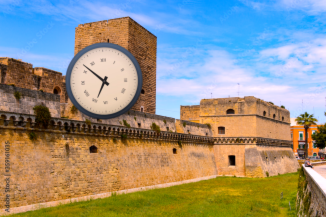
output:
6 h 52 min
